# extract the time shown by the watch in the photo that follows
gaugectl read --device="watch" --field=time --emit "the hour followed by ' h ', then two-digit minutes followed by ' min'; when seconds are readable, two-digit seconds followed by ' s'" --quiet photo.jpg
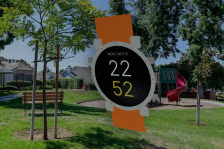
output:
22 h 52 min
